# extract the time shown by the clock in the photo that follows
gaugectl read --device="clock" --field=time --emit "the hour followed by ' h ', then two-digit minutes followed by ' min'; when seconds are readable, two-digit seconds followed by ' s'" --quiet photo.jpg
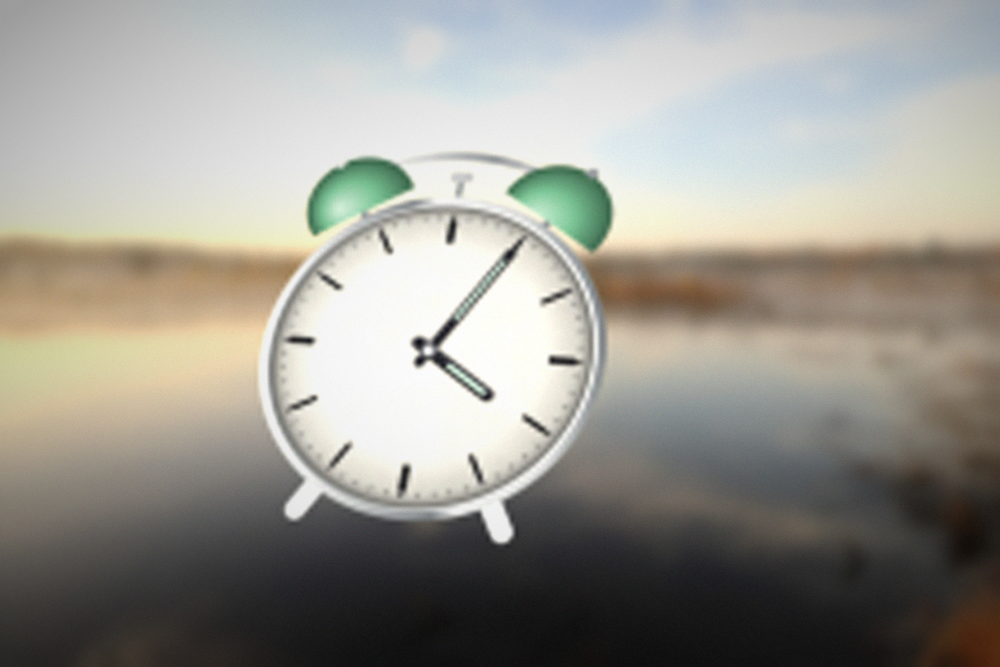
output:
4 h 05 min
